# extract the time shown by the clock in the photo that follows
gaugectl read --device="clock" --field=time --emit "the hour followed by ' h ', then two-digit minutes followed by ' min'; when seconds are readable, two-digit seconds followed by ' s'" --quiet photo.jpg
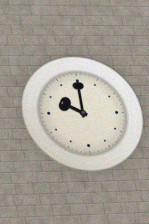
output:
10 h 00 min
